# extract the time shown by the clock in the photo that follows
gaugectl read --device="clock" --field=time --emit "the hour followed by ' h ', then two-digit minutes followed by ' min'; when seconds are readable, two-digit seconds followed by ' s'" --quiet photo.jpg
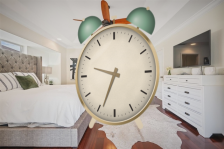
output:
9 h 34 min
